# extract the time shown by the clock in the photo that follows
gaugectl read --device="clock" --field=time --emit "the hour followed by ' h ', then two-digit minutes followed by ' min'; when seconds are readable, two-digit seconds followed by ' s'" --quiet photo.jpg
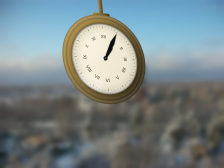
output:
1 h 05 min
